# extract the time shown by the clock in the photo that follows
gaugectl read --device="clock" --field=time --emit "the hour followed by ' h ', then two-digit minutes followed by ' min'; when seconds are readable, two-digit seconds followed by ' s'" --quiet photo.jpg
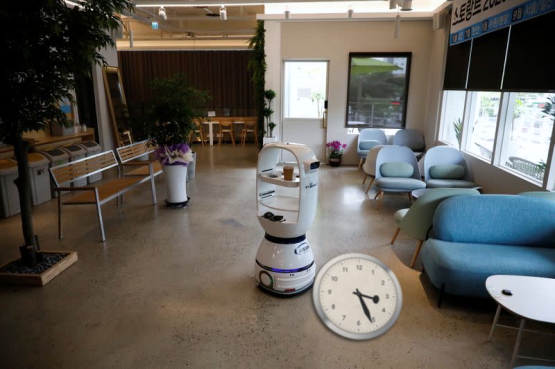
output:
3 h 26 min
